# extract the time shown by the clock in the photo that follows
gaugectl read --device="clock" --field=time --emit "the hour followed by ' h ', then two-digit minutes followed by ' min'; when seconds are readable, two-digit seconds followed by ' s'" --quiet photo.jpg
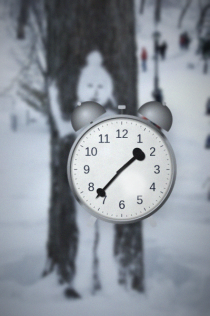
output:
1 h 37 min
